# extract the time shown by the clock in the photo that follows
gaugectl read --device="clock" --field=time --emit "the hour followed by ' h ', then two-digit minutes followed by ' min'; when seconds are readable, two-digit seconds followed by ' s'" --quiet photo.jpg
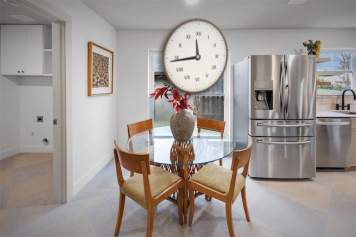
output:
11 h 44 min
